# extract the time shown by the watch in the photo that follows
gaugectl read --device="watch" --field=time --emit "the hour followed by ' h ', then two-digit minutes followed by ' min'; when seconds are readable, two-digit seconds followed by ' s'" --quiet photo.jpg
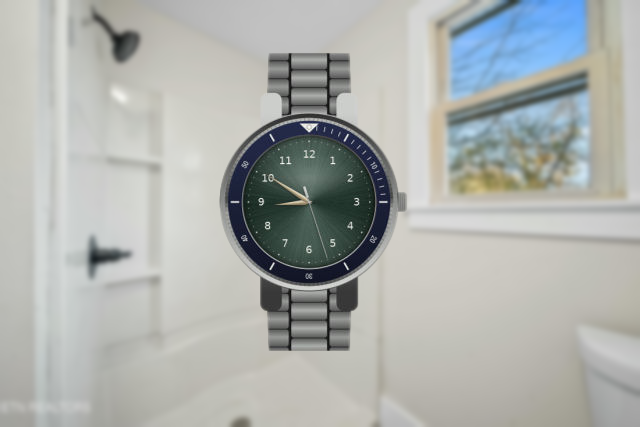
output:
8 h 50 min 27 s
